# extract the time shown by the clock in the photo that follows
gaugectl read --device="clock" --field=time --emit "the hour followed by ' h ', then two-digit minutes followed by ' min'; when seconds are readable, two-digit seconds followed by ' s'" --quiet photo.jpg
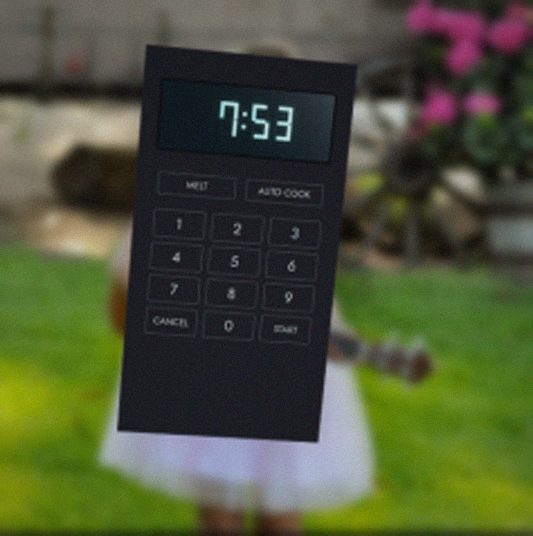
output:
7 h 53 min
